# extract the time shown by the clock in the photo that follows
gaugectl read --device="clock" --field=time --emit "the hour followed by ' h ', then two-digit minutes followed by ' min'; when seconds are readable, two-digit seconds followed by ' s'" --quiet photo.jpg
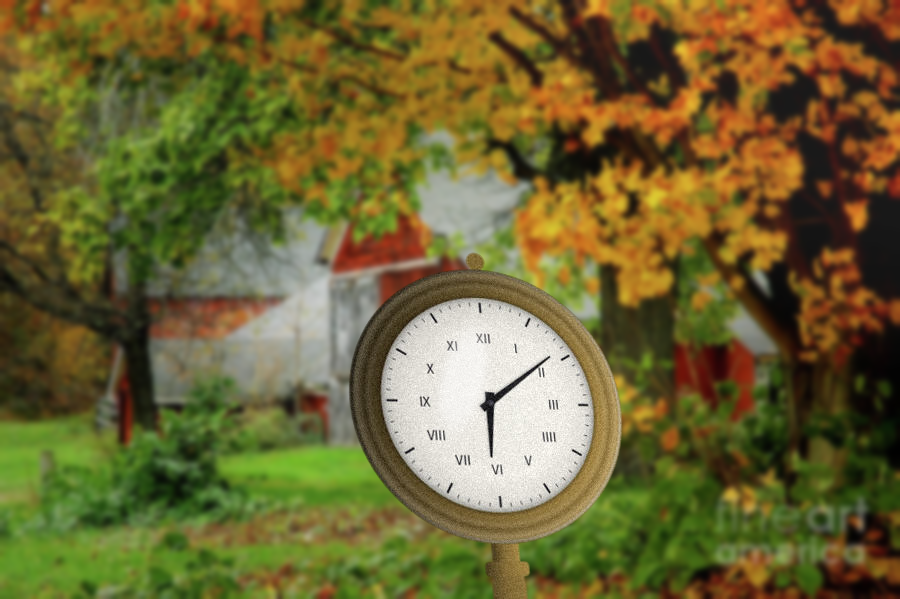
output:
6 h 09 min
